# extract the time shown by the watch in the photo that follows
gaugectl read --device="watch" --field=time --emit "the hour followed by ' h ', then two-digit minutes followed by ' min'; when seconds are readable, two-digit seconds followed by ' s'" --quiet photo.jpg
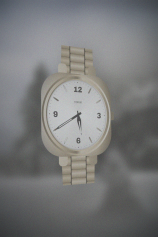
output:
5 h 40 min
